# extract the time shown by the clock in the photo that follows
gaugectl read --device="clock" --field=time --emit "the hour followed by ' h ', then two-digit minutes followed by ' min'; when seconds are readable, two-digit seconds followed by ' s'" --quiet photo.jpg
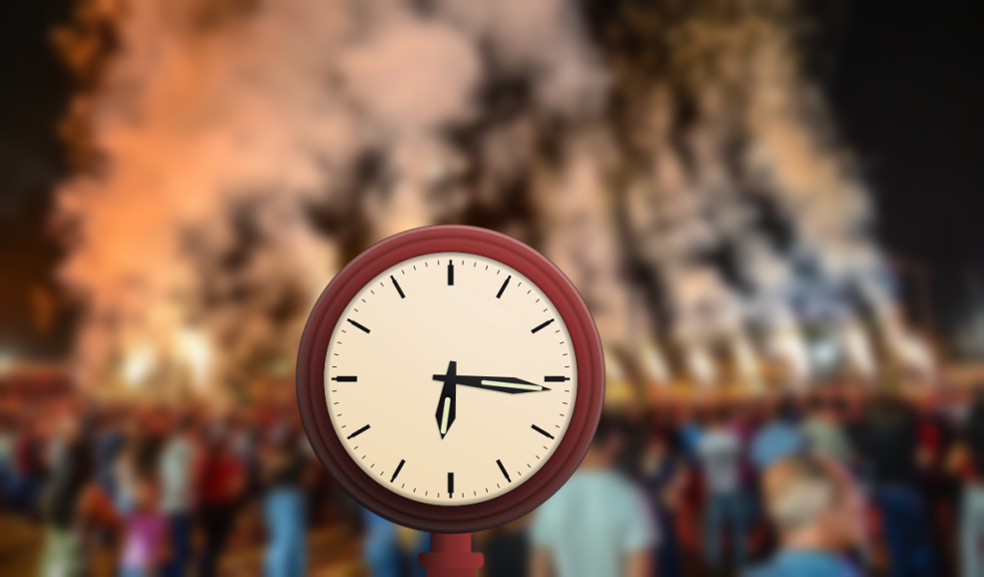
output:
6 h 16 min
